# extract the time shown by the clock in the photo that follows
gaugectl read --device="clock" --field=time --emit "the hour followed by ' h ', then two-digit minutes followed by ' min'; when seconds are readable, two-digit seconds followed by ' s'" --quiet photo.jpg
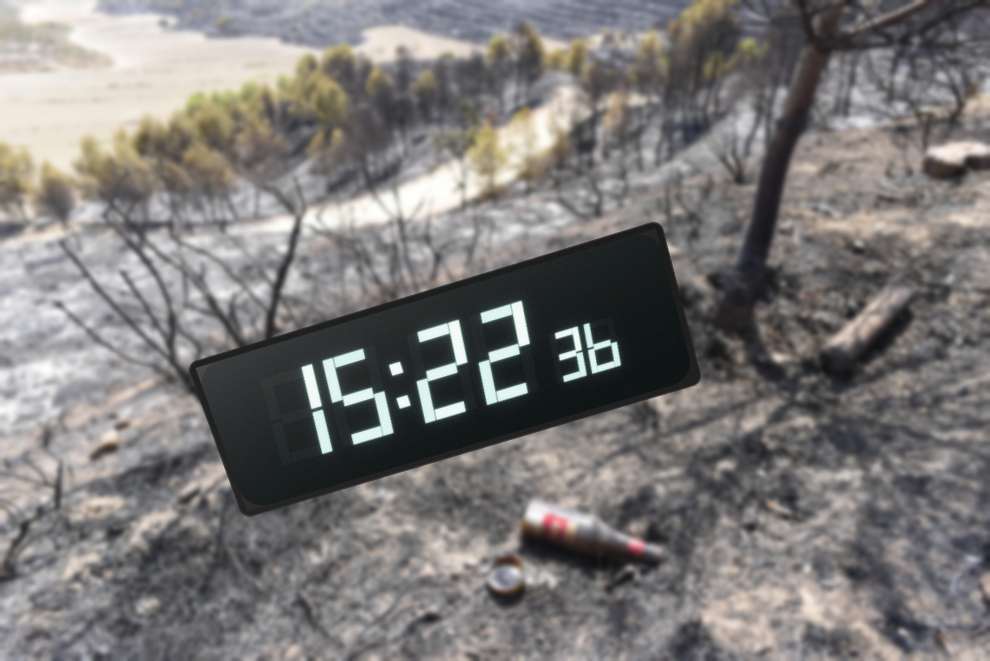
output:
15 h 22 min 36 s
